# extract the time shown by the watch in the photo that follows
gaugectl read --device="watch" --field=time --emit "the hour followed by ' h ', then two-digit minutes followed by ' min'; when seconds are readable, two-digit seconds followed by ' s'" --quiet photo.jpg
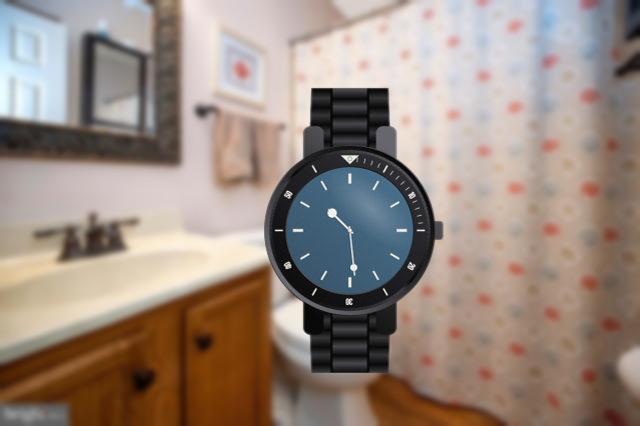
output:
10 h 29 min
